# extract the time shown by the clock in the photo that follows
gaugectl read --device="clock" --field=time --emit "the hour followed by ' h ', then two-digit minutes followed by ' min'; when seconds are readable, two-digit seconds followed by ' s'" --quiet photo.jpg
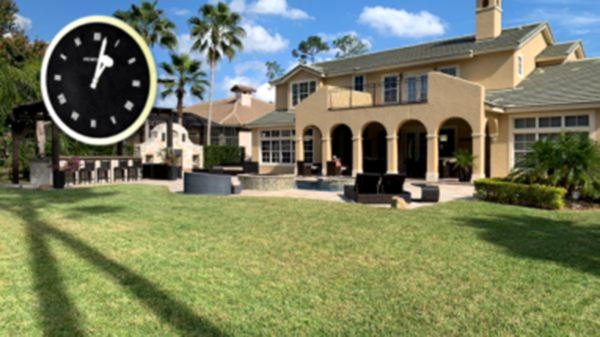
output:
1 h 02 min
